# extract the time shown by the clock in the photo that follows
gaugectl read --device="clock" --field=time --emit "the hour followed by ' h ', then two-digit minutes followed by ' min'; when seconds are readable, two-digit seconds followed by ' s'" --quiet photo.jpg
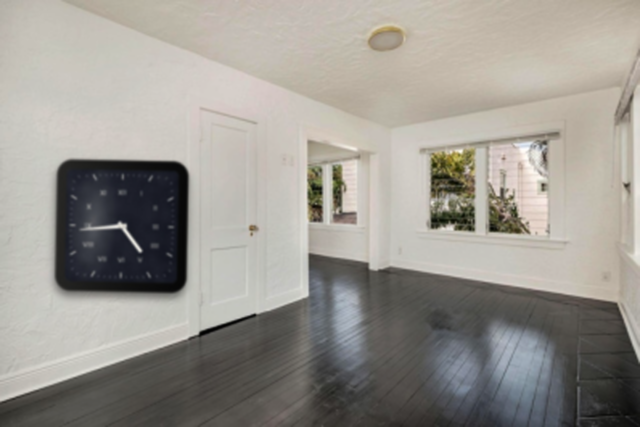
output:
4 h 44 min
